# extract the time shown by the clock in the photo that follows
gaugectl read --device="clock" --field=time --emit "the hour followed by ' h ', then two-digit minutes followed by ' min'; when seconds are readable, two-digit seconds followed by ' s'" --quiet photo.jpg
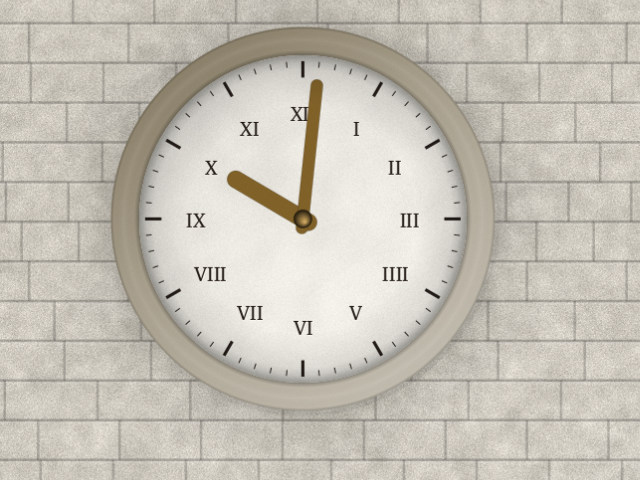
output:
10 h 01 min
